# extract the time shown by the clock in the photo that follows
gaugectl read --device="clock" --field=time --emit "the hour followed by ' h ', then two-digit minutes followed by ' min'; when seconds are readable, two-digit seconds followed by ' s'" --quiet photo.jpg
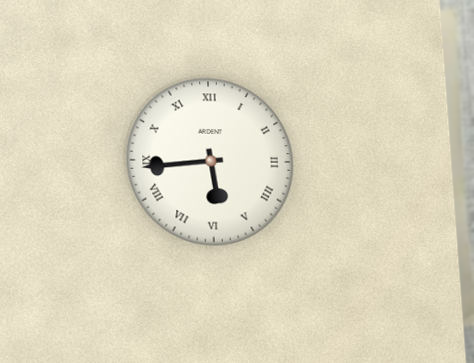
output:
5 h 44 min
